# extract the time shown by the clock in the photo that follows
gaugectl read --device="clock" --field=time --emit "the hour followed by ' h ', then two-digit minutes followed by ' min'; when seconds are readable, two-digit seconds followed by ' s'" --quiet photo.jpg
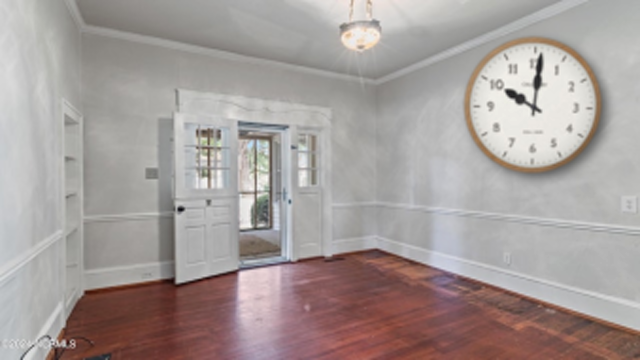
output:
10 h 01 min
